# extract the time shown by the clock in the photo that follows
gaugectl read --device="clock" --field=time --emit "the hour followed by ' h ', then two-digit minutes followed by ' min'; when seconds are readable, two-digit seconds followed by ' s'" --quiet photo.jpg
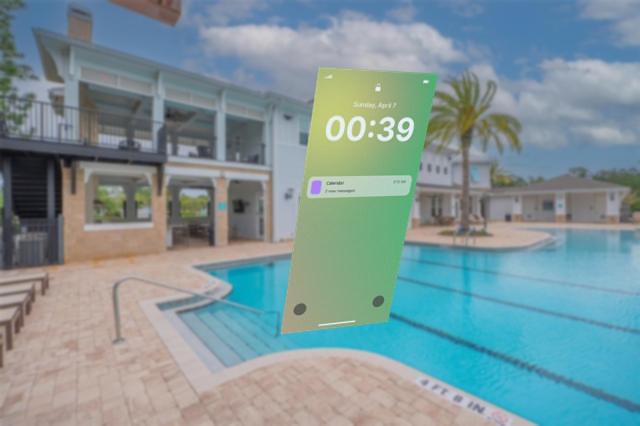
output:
0 h 39 min
